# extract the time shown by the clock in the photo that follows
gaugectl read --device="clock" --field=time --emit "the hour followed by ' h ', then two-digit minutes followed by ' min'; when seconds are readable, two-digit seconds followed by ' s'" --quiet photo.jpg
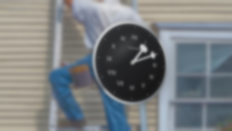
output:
1 h 11 min
